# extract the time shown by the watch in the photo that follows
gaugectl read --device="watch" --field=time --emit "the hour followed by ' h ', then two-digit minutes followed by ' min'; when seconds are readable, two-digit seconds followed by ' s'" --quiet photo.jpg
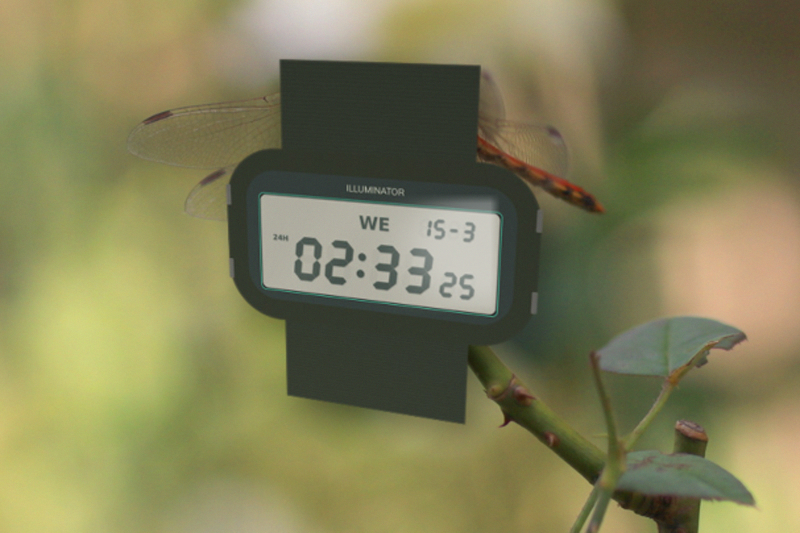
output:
2 h 33 min 25 s
